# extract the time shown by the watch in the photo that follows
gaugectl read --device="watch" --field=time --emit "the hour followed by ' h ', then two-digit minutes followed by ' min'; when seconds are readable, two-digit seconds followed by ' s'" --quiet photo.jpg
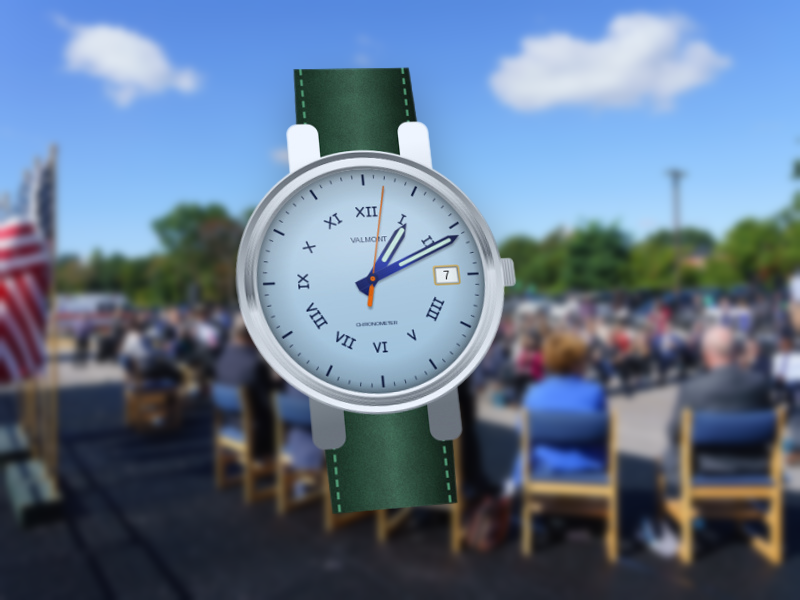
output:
1 h 11 min 02 s
